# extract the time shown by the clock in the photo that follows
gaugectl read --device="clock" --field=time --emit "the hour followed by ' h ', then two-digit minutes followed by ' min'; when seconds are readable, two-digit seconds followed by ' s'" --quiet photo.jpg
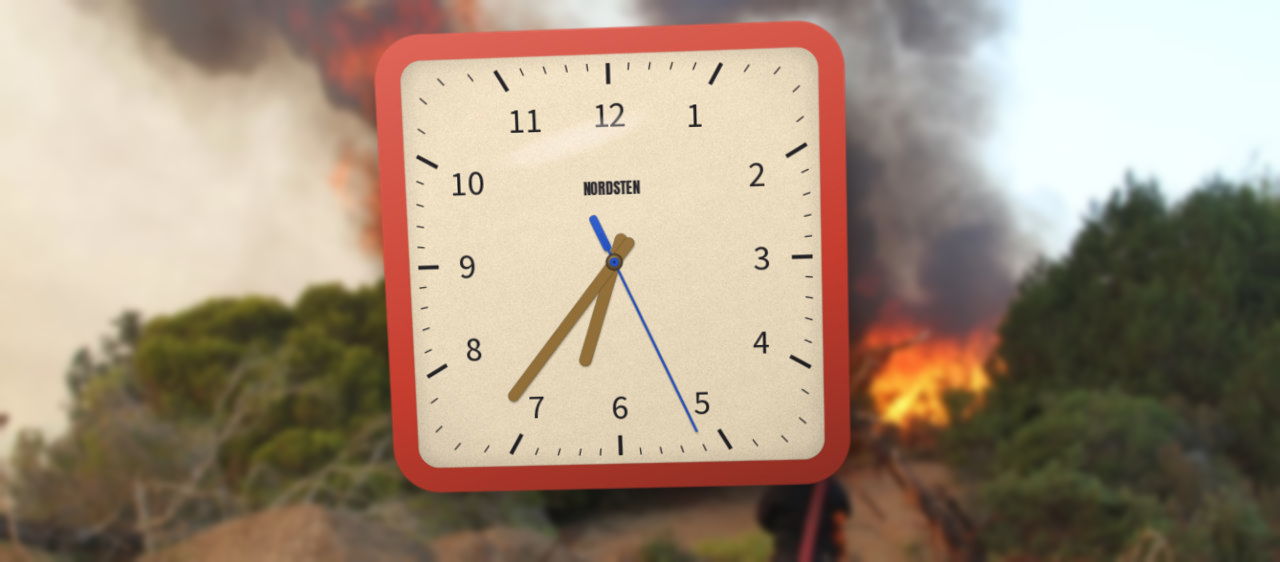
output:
6 h 36 min 26 s
